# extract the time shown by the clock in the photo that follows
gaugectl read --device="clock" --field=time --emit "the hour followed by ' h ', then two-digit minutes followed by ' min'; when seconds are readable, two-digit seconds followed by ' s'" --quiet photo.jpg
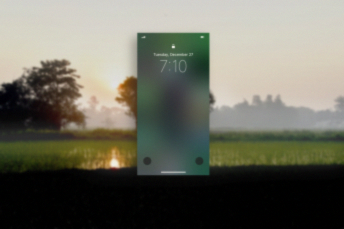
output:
7 h 10 min
